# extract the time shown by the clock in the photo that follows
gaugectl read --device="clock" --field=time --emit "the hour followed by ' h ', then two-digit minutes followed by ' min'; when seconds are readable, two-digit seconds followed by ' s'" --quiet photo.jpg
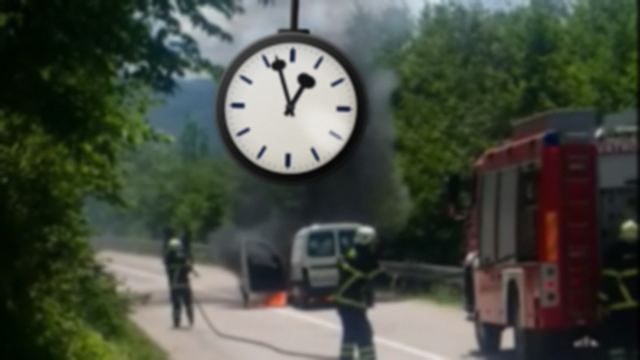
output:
12 h 57 min
